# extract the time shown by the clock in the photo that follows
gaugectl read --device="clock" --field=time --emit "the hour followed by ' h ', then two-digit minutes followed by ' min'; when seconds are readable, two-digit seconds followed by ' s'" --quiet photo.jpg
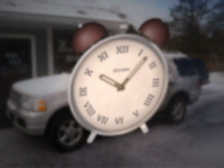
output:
10 h 07 min
